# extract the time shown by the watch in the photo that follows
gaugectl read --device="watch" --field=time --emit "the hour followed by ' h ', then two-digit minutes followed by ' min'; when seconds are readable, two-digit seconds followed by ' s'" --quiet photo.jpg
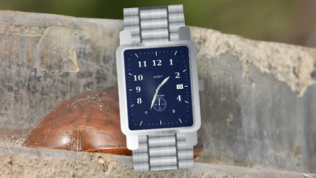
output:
1 h 34 min
